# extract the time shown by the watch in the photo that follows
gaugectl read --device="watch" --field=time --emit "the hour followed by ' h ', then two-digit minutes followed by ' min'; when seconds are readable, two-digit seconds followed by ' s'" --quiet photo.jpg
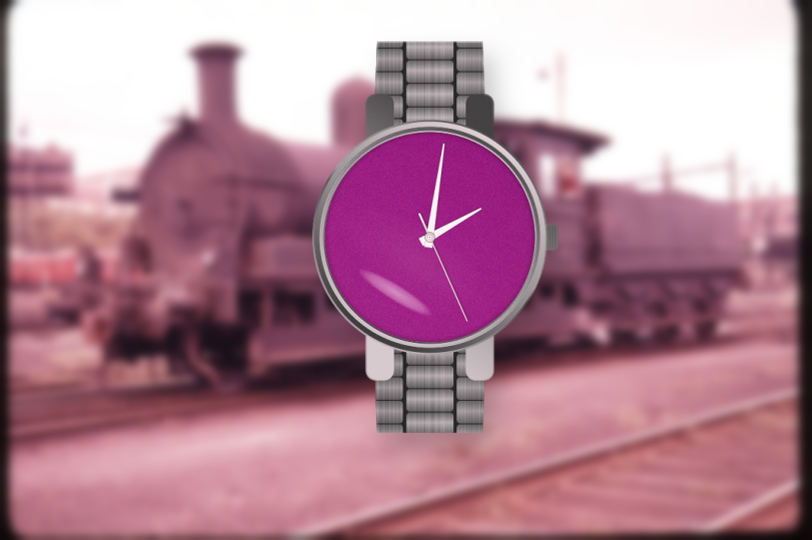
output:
2 h 01 min 26 s
